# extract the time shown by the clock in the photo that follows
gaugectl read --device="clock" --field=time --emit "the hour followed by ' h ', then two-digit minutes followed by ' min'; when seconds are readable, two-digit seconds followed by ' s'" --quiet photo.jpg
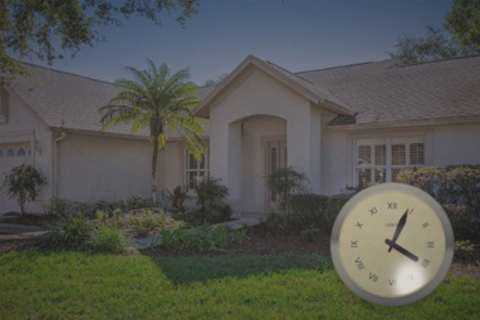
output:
4 h 04 min
